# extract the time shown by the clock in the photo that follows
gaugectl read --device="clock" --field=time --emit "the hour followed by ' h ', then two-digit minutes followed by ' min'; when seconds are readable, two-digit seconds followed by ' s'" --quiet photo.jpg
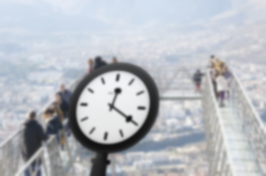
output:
12 h 20 min
